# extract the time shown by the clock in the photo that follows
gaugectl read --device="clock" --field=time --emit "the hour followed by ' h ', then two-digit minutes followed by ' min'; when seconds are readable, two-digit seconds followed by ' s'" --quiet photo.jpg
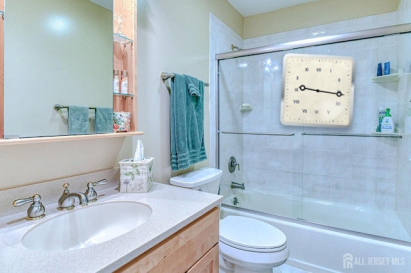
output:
9 h 16 min
